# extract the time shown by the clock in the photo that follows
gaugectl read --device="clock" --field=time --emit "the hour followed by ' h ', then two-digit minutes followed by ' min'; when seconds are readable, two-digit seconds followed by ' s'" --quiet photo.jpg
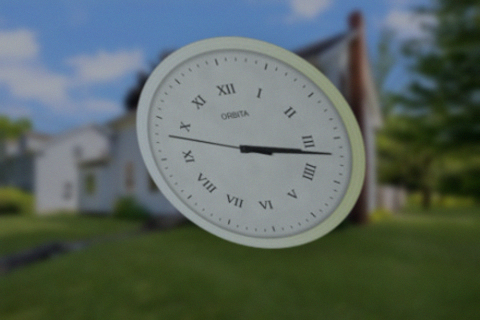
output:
3 h 16 min 48 s
